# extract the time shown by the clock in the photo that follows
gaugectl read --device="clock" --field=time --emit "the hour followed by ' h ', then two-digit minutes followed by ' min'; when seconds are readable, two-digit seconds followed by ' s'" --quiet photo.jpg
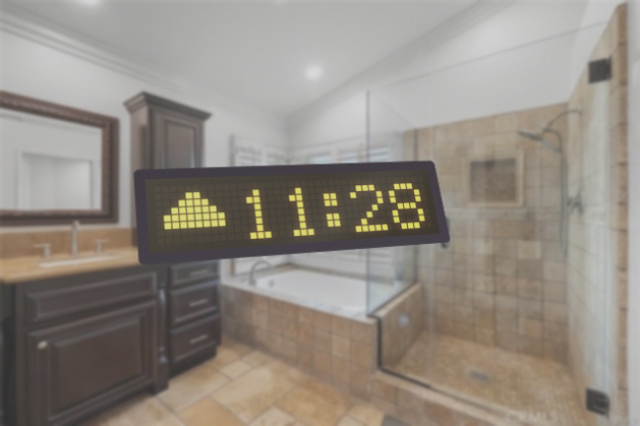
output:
11 h 28 min
